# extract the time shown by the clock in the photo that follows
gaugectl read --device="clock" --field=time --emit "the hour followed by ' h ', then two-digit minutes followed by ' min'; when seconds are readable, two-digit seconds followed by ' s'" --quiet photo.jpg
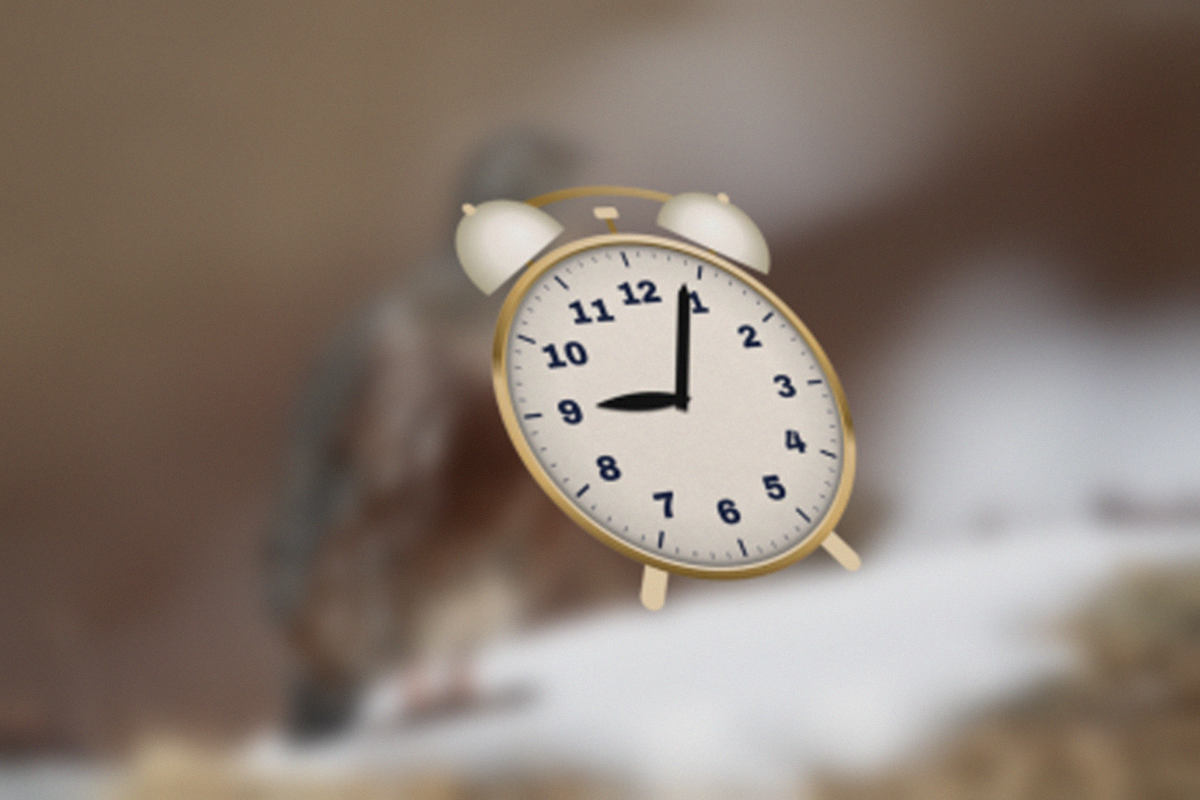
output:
9 h 04 min
